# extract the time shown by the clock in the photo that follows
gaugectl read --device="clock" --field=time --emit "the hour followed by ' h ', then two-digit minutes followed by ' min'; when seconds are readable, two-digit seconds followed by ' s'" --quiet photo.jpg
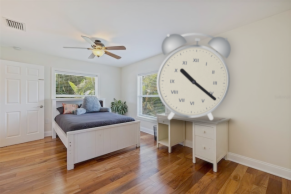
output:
10 h 21 min
